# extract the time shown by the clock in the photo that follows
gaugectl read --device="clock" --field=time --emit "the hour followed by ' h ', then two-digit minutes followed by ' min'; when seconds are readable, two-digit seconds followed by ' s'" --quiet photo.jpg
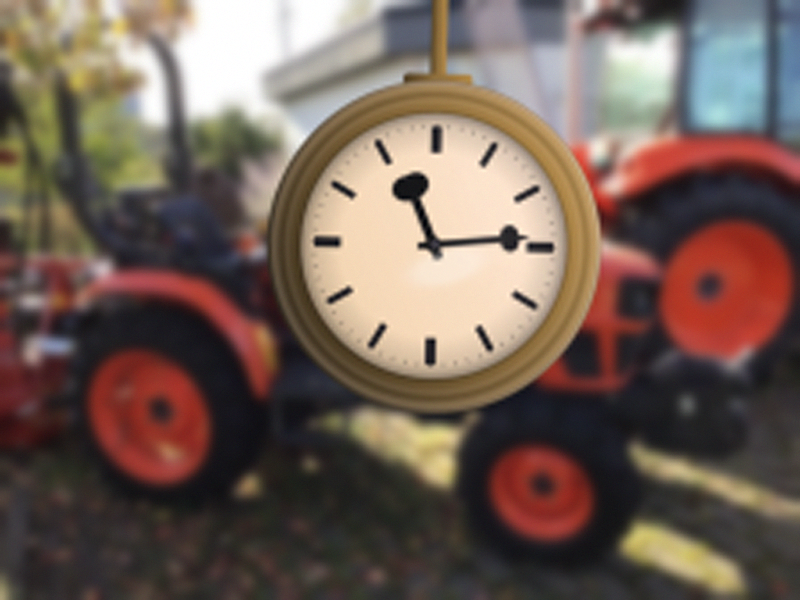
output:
11 h 14 min
